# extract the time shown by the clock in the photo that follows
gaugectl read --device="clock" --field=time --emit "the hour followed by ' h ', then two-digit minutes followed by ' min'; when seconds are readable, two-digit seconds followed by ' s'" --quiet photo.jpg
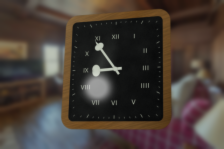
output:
8 h 54 min
